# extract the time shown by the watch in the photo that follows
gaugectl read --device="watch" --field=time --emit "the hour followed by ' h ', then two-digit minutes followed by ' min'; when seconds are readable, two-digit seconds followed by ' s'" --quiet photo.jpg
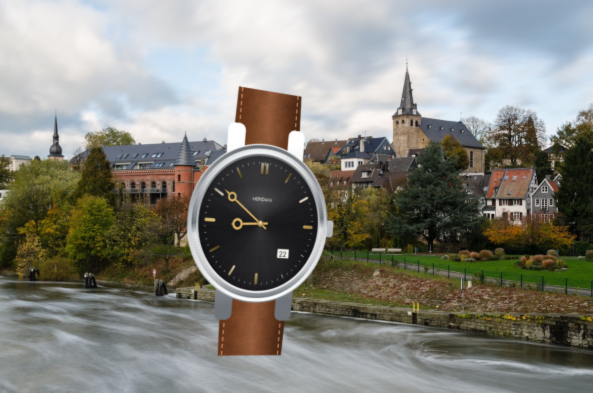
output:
8 h 51 min
